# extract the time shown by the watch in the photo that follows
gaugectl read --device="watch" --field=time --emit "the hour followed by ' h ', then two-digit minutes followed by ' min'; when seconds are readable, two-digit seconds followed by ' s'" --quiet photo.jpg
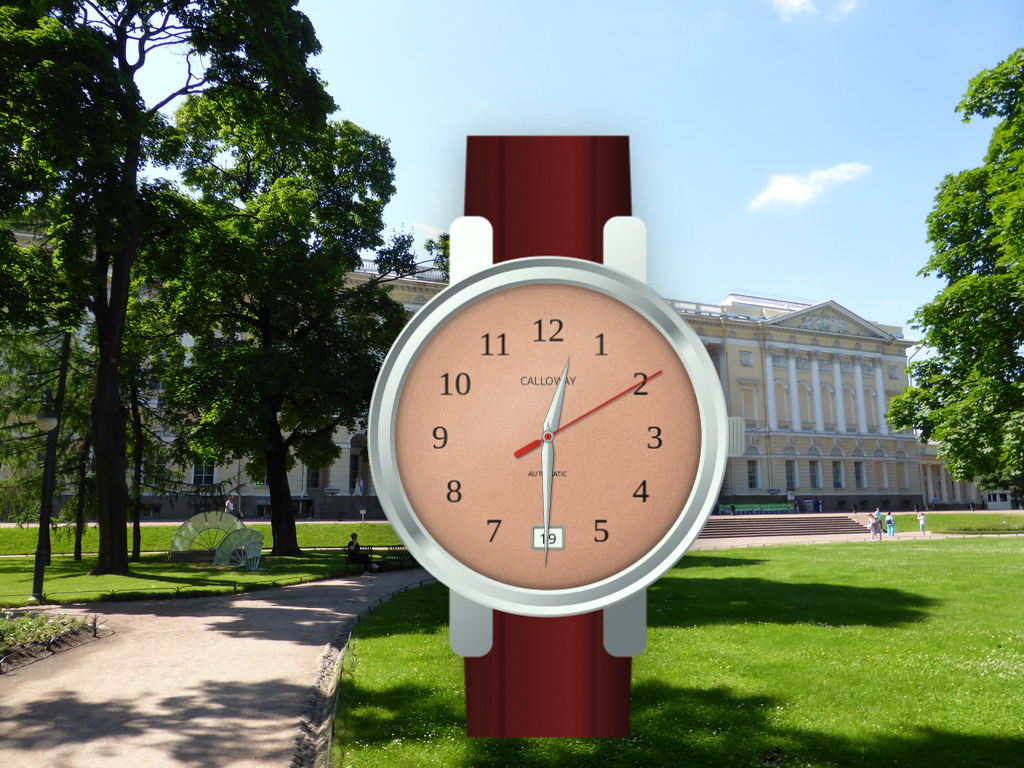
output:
12 h 30 min 10 s
